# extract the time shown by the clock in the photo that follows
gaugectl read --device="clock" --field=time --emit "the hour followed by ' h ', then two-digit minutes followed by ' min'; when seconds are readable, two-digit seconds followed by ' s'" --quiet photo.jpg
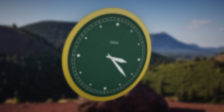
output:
3 h 22 min
